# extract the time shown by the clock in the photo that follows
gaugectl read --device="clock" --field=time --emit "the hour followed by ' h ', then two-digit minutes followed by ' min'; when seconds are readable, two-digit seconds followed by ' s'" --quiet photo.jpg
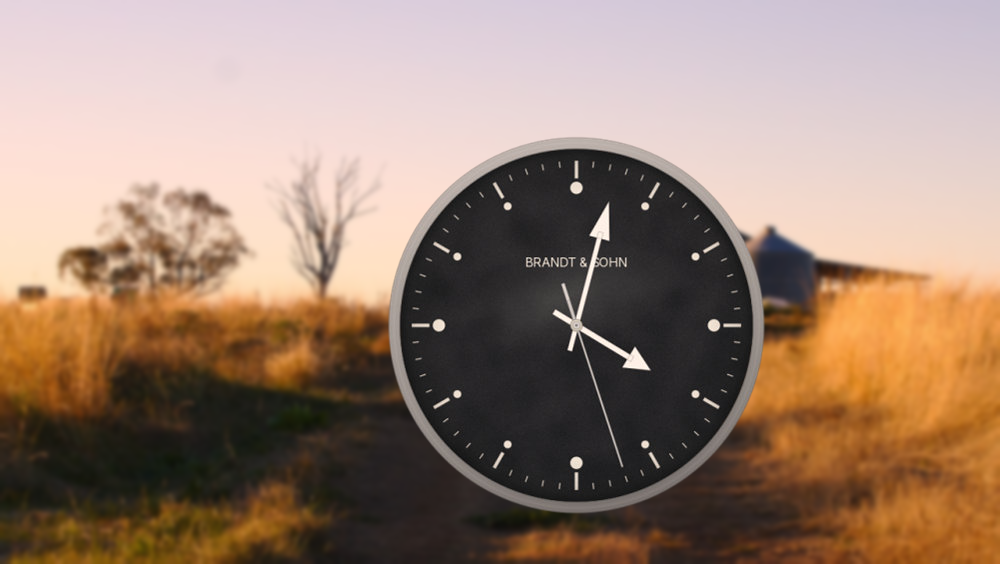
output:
4 h 02 min 27 s
